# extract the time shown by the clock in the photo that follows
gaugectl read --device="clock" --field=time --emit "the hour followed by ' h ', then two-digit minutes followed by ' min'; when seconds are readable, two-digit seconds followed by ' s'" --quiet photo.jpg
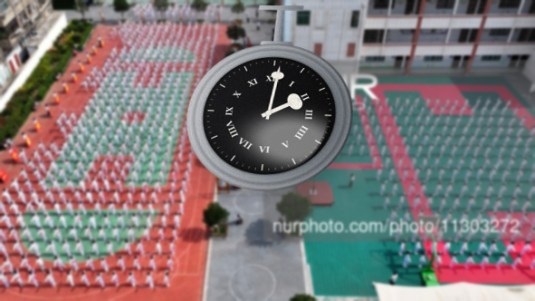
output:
2 h 01 min
